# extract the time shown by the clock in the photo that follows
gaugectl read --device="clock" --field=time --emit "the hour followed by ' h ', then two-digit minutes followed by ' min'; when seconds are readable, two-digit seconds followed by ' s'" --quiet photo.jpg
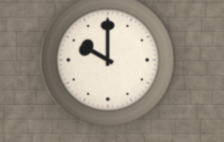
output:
10 h 00 min
